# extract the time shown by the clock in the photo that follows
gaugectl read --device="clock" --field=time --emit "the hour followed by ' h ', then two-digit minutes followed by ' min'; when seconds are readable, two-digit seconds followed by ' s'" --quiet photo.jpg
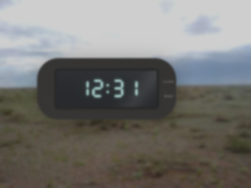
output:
12 h 31 min
